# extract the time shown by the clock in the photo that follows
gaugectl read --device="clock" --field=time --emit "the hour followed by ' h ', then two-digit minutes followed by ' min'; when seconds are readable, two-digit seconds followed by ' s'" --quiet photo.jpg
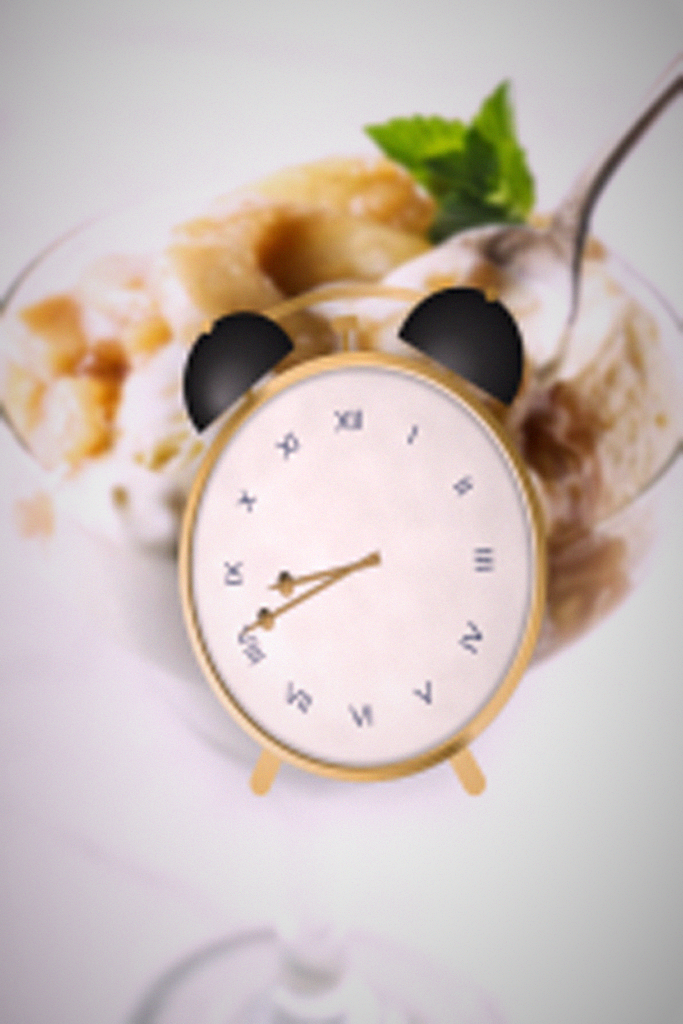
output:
8 h 41 min
